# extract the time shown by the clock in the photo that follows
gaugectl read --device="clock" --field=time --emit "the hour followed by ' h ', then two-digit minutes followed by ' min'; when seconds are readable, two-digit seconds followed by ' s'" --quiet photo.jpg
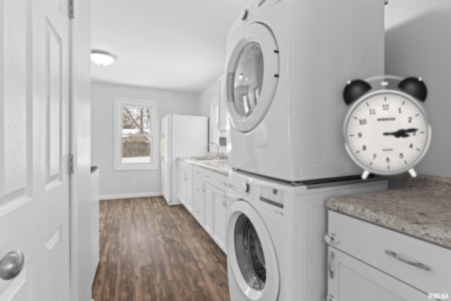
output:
3 h 14 min
